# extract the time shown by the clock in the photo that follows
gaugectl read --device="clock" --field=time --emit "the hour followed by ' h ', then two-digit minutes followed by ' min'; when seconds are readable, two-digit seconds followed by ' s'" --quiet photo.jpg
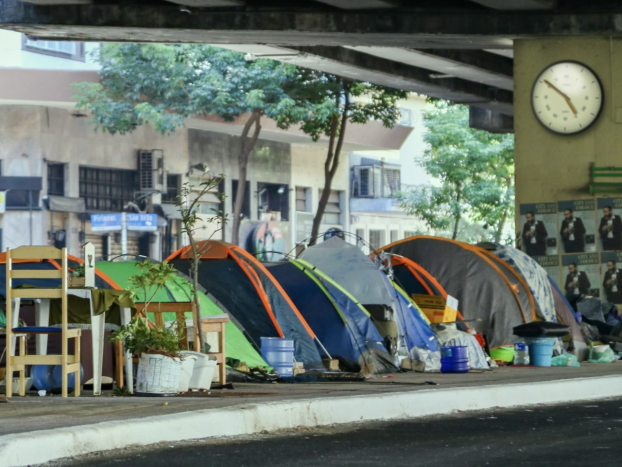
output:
4 h 51 min
